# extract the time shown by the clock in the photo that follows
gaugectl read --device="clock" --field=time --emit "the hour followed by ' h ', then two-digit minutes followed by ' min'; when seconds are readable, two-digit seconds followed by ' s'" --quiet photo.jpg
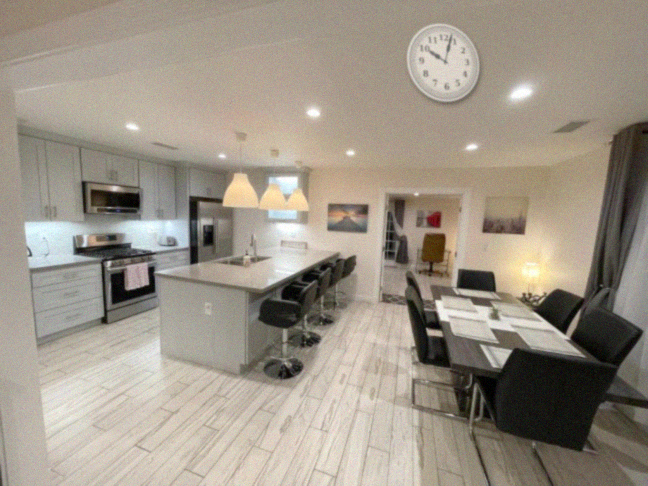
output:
10 h 03 min
